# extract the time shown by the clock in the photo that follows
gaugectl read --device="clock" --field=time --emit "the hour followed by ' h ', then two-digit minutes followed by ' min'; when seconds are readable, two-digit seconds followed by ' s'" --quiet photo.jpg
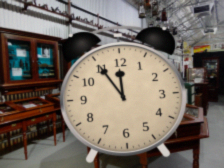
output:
11 h 55 min
